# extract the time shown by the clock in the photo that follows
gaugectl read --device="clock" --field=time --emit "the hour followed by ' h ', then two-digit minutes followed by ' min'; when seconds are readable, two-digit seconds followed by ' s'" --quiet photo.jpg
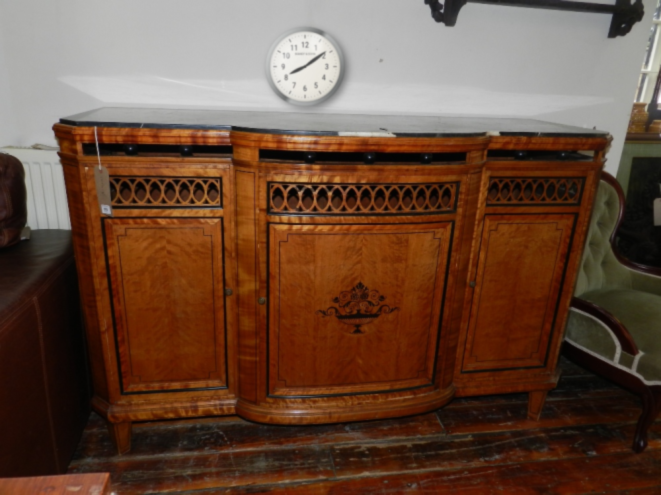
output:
8 h 09 min
